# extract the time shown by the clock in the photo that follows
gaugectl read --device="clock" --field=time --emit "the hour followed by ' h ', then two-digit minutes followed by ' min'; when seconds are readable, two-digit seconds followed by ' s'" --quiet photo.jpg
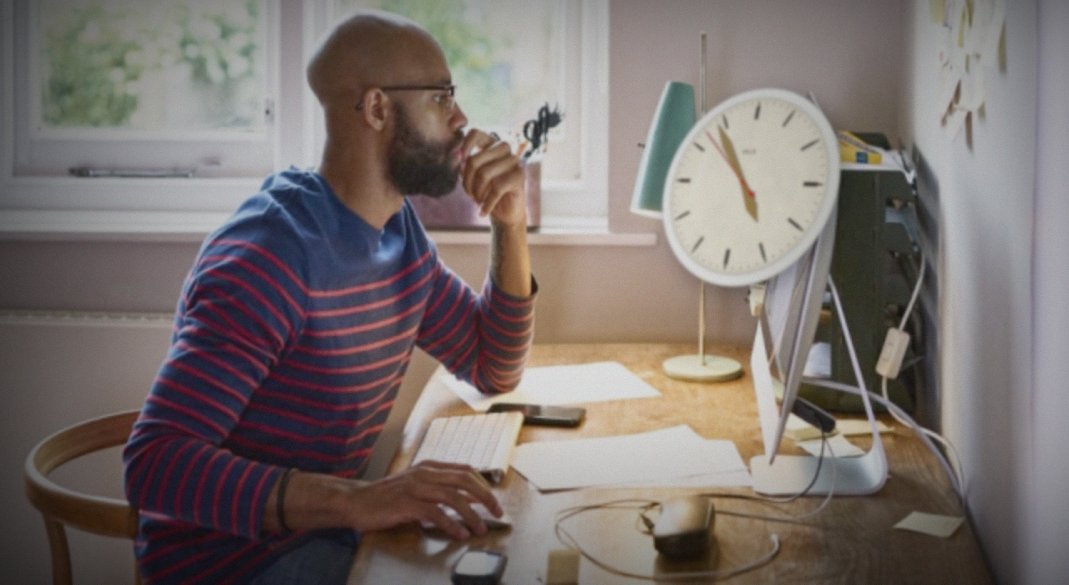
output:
4 h 53 min 52 s
